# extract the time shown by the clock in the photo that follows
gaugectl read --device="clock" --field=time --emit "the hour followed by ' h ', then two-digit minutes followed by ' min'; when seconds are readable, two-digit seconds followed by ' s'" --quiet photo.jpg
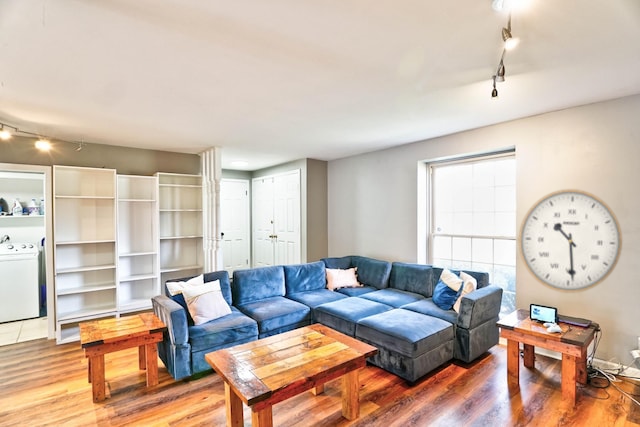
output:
10 h 29 min
